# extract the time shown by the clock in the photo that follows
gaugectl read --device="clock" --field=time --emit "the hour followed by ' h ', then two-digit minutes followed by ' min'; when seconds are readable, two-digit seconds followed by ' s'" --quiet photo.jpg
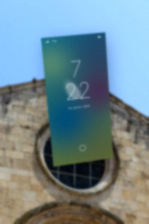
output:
7 h 22 min
